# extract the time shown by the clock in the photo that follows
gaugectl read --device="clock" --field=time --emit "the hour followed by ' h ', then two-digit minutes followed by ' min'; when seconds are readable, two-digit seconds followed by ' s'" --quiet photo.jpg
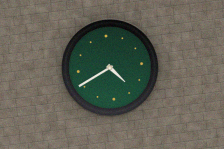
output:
4 h 41 min
